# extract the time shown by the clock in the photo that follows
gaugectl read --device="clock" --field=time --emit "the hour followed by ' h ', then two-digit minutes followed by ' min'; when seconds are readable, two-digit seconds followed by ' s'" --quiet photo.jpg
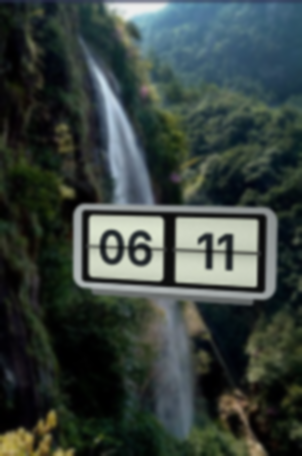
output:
6 h 11 min
